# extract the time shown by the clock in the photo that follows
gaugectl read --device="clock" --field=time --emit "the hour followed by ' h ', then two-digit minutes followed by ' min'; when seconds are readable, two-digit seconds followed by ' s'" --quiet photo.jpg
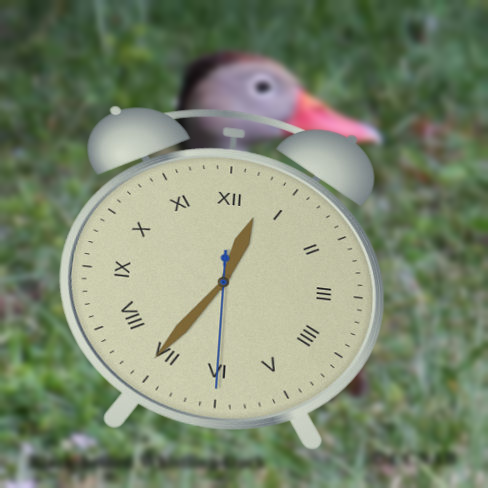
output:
12 h 35 min 30 s
